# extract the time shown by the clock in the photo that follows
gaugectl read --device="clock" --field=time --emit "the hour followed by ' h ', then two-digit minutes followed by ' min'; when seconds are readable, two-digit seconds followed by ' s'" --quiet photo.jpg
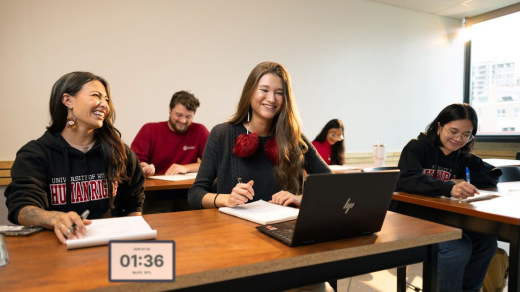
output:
1 h 36 min
